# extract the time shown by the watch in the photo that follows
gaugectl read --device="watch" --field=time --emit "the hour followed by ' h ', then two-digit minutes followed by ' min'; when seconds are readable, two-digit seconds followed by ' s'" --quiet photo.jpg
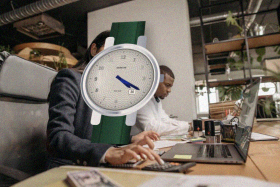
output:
4 h 20 min
